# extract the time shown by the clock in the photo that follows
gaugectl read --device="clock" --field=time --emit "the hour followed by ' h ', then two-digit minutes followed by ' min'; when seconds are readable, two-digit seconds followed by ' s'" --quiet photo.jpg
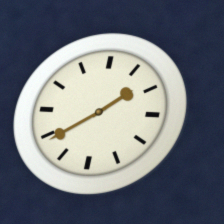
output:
1 h 39 min
